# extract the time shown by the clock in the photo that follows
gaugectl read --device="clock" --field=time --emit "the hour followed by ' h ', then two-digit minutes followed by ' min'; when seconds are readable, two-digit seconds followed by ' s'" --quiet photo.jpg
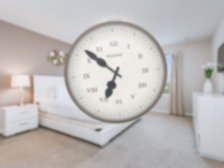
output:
6 h 52 min
